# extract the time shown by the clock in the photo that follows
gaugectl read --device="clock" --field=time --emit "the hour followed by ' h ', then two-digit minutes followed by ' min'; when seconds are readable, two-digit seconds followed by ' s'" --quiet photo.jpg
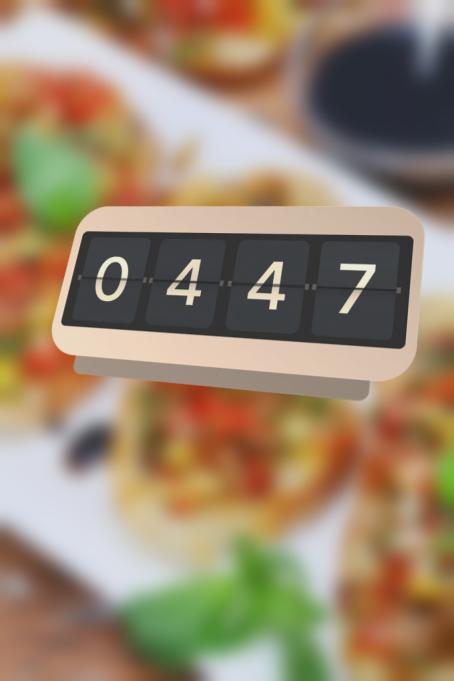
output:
4 h 47 min
